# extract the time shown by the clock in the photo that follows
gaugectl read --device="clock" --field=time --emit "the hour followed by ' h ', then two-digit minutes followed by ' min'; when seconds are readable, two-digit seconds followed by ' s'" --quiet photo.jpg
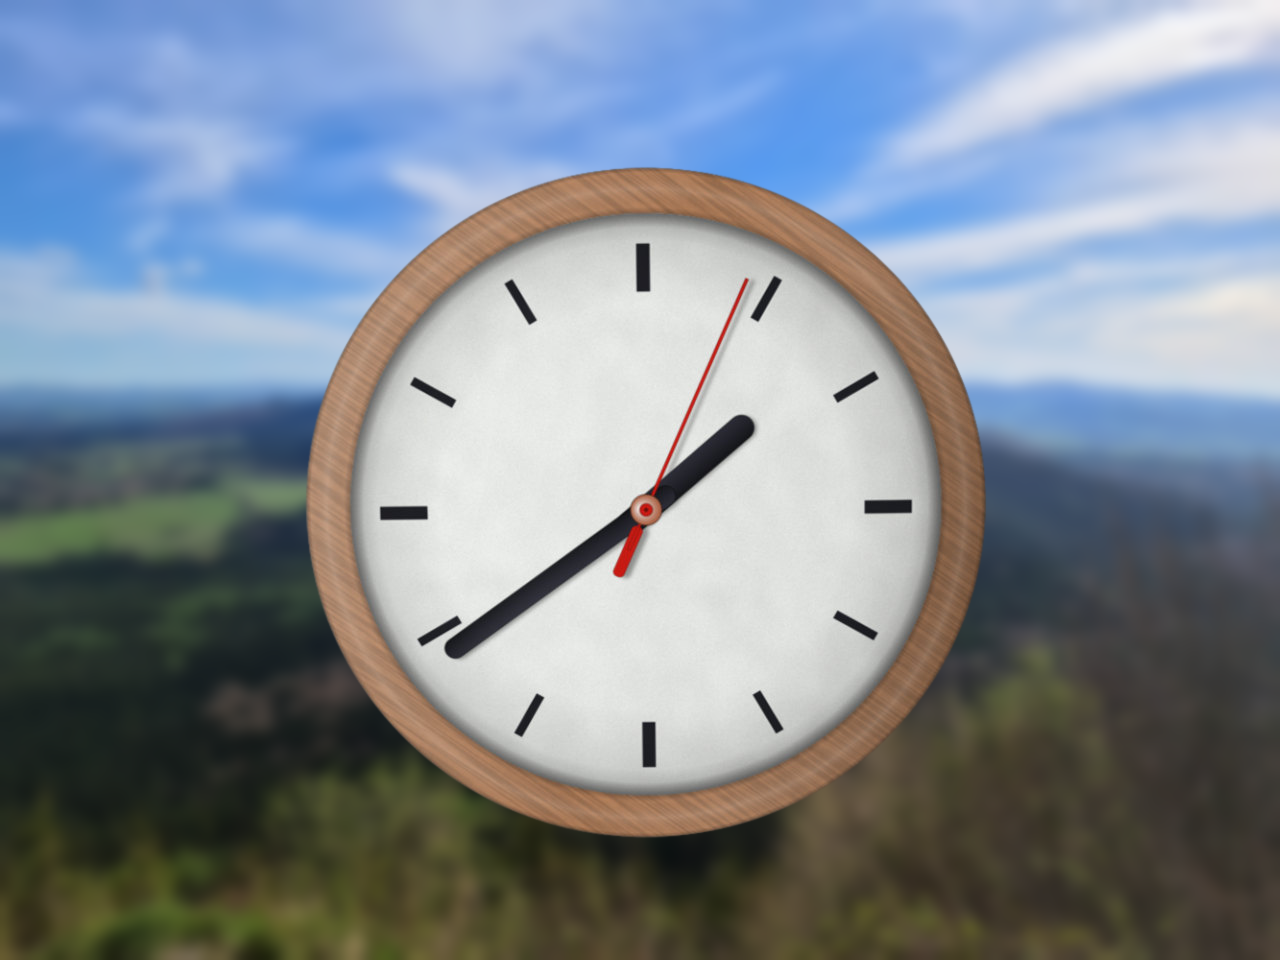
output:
1 h 39 min 04 s
